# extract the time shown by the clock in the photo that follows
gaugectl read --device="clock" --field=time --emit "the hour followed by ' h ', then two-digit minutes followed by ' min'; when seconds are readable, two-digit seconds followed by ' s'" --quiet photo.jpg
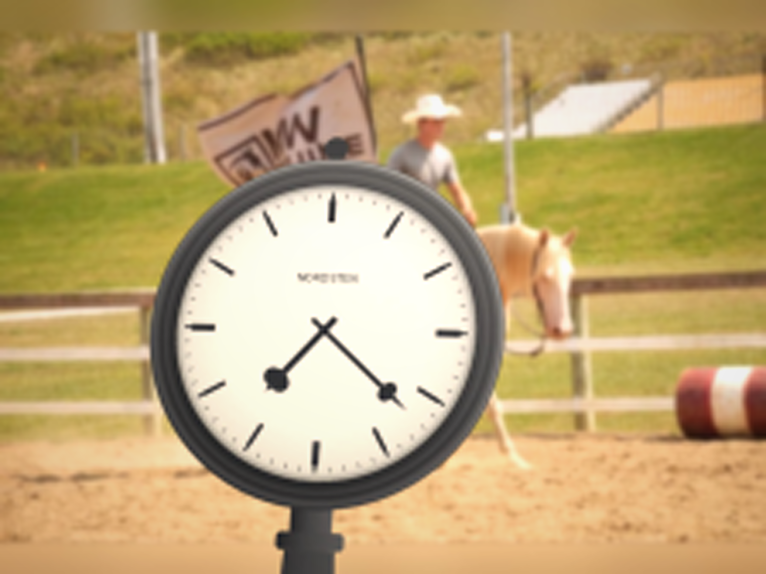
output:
7 h 22 min
